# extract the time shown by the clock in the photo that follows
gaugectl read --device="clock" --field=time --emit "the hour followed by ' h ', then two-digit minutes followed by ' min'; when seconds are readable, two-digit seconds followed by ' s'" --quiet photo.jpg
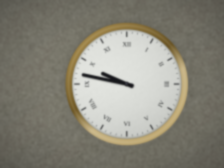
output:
9 h 47 min
